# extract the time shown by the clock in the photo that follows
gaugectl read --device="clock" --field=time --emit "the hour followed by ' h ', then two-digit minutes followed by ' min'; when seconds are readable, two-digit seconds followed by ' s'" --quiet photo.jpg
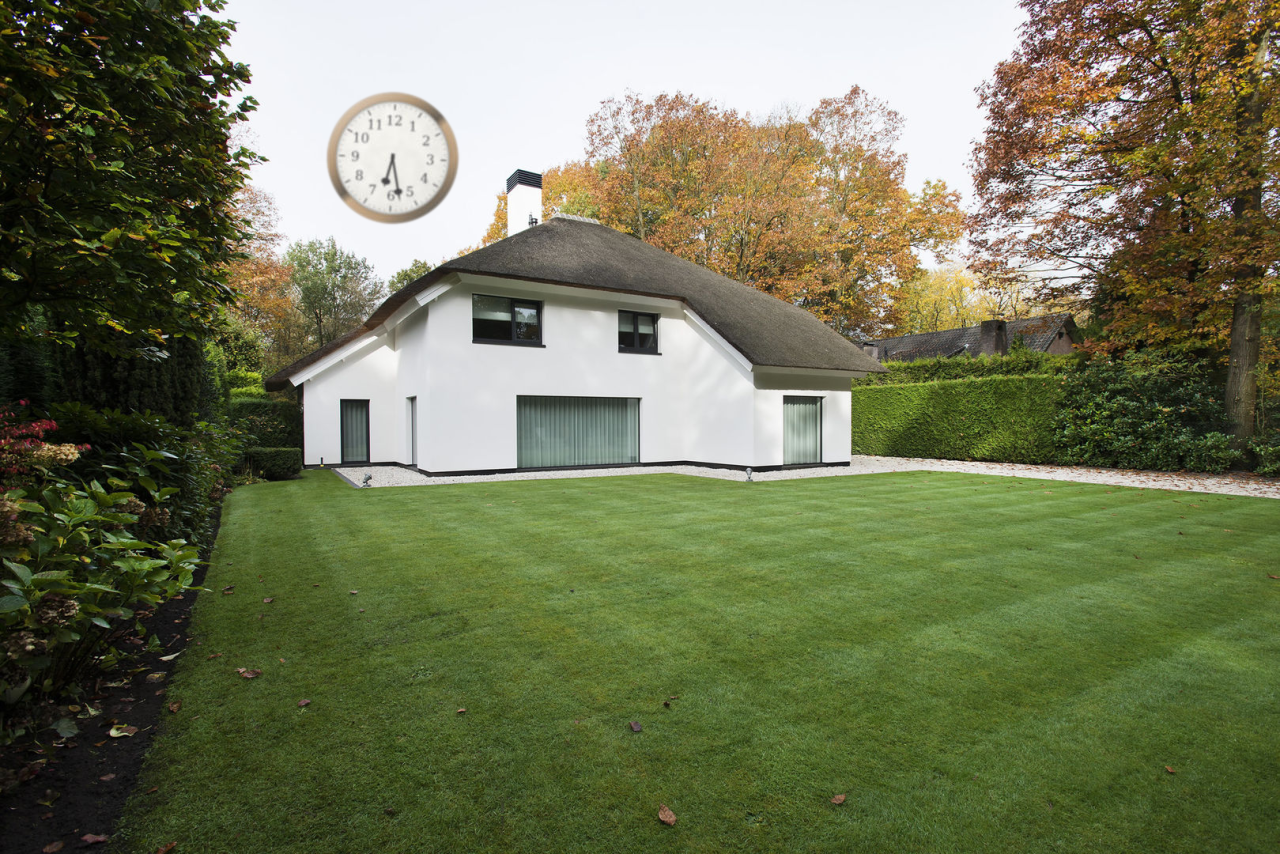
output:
6 h 28 min
